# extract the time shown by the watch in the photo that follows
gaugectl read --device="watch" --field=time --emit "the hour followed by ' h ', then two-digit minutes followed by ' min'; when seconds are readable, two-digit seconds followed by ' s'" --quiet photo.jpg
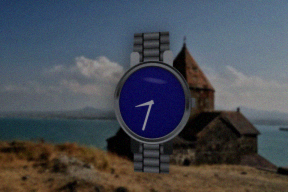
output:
8 h 33 min
